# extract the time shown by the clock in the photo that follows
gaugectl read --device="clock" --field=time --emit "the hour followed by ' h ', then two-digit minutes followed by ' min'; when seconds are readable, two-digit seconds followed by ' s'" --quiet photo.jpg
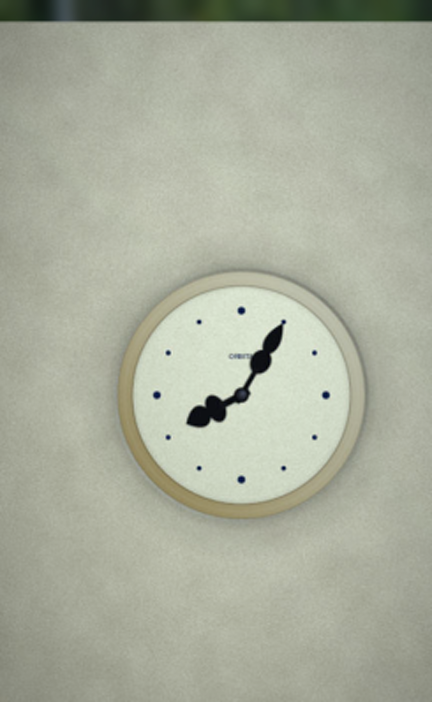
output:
8 h 05 min
